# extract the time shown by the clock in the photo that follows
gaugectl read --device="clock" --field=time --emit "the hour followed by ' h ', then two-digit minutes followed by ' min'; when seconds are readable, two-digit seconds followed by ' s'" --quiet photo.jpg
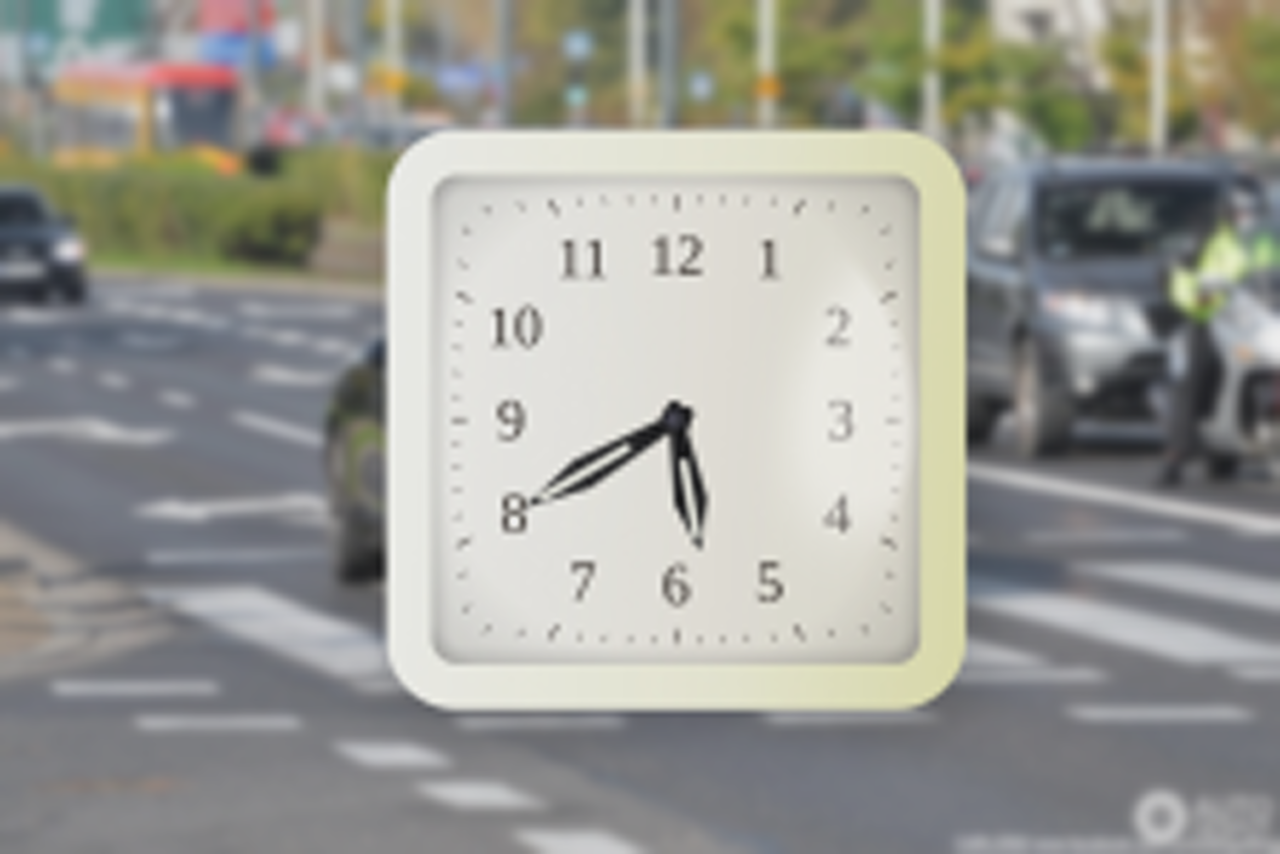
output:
5 h 40 min
